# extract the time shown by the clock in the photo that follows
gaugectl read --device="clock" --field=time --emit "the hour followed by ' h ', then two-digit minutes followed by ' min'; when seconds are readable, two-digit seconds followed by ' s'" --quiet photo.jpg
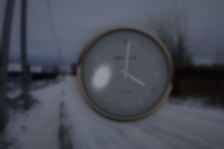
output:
4 h 01 min
